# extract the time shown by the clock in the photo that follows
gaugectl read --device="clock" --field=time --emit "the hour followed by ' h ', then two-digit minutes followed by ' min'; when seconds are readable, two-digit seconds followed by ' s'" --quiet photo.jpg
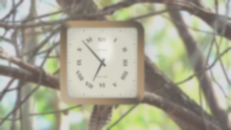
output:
6 h 53 min
